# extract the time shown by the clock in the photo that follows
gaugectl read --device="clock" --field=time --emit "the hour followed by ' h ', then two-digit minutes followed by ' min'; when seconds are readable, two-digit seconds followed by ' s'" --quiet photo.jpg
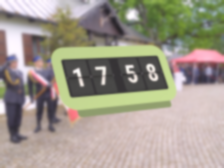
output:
17 h 58 min
